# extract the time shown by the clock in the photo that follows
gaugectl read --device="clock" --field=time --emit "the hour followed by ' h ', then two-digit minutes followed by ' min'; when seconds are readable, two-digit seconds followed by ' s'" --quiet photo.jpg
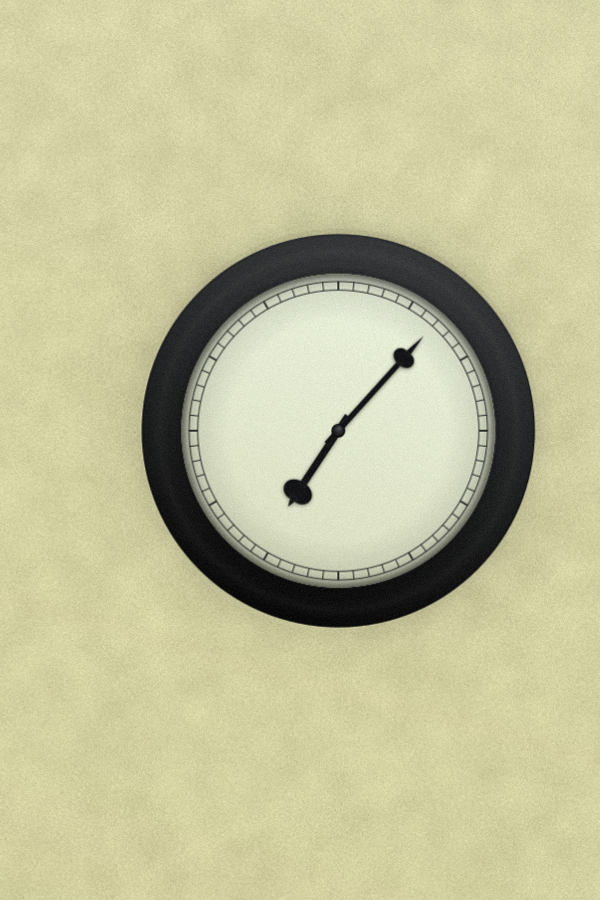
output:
7 h 07 min
